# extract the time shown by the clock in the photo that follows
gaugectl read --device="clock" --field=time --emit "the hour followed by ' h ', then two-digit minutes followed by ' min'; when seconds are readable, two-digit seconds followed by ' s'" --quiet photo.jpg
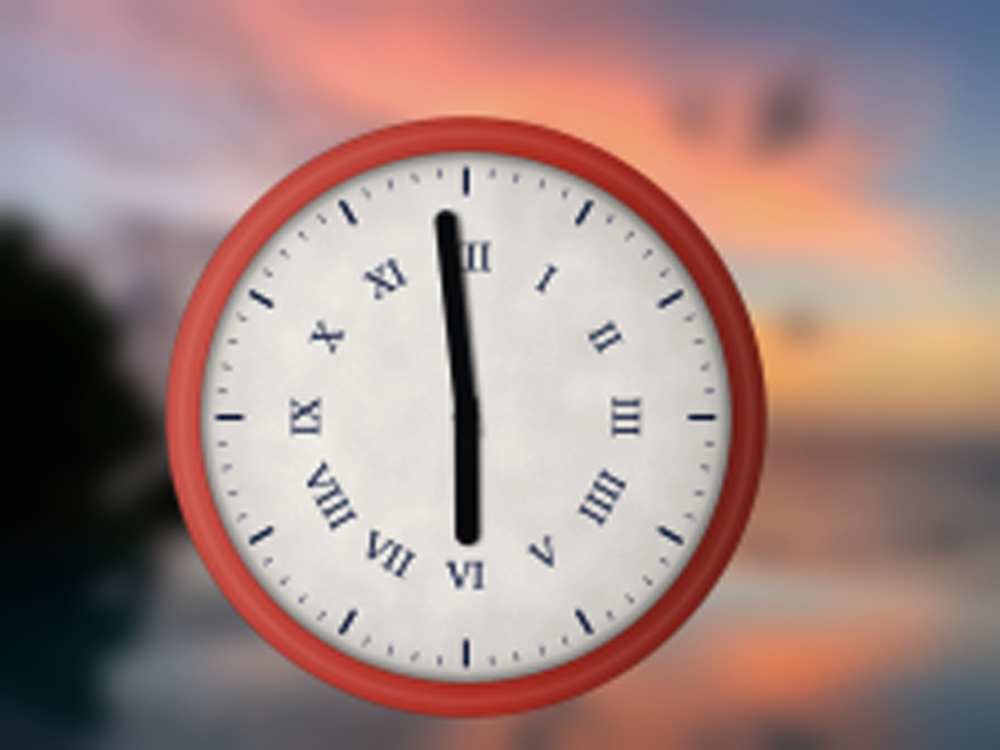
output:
5 h 59 min
